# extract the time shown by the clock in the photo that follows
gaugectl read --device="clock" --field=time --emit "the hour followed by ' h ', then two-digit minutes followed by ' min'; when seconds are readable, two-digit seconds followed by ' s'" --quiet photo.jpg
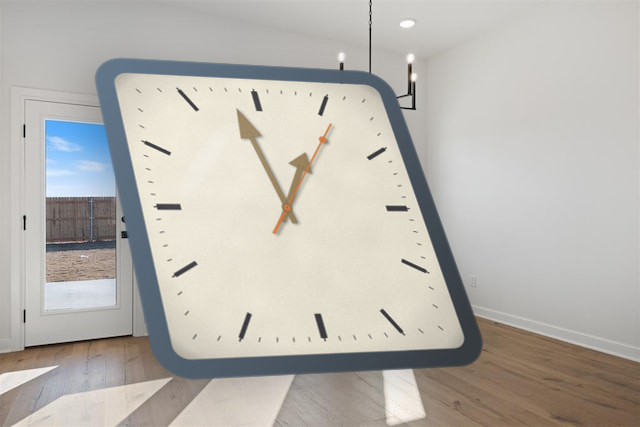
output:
12 h 58 min 06 s
